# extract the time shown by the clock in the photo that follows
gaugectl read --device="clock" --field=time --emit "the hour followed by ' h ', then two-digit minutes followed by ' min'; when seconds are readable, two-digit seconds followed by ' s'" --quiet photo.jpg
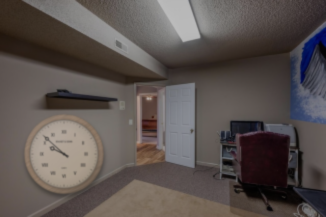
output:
9 h 52 min
